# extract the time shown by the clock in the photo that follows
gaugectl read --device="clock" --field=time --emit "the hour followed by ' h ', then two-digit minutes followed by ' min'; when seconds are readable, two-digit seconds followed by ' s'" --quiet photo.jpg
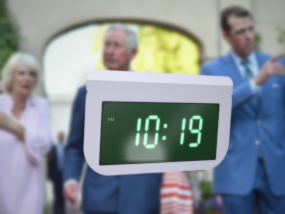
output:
10 h 19 min
